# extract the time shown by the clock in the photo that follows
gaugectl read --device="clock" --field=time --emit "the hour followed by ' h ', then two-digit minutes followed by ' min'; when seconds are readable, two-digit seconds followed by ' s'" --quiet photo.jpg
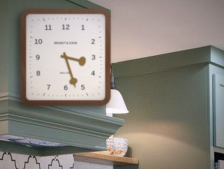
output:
3 h 27 min
